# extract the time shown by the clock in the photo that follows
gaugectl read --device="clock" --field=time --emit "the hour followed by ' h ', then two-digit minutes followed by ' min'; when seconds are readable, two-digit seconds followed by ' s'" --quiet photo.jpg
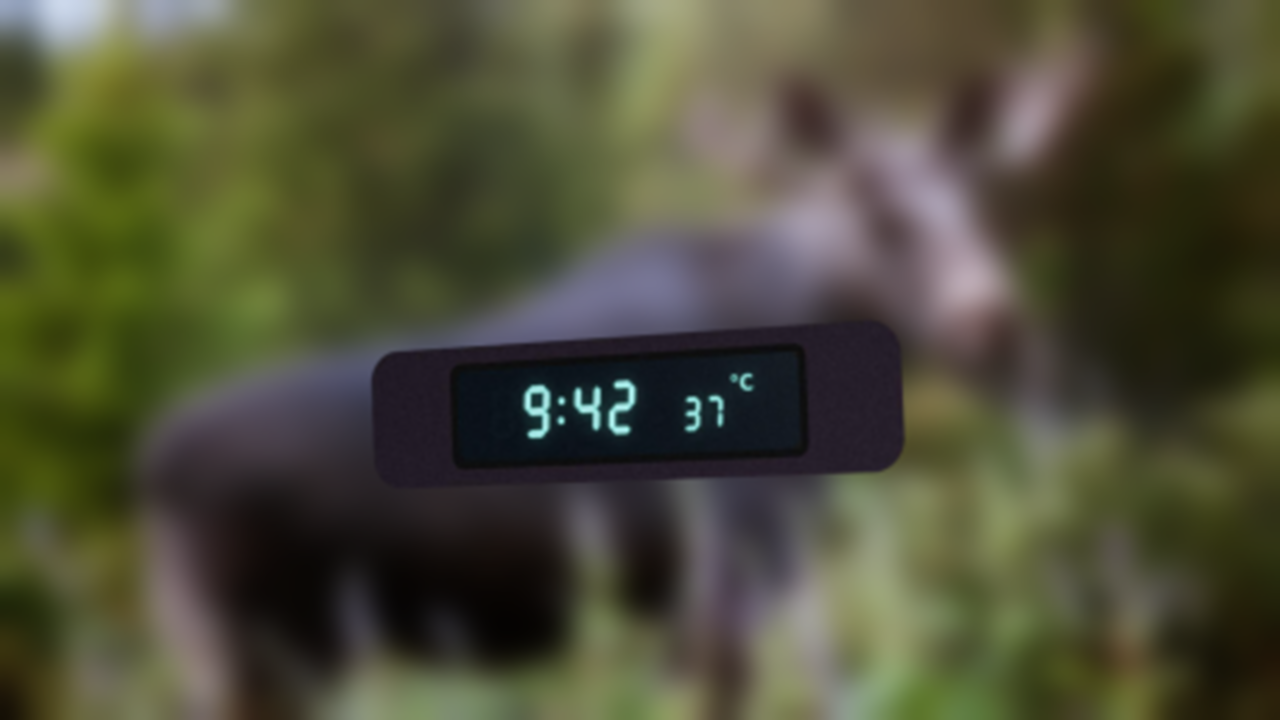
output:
9 h 42 min
